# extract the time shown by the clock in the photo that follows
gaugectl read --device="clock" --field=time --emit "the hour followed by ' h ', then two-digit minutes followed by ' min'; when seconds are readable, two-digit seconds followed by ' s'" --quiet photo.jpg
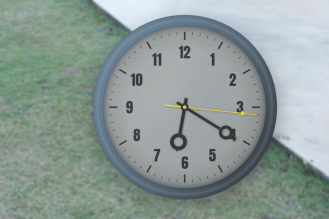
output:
6 h 20 min 16 s
